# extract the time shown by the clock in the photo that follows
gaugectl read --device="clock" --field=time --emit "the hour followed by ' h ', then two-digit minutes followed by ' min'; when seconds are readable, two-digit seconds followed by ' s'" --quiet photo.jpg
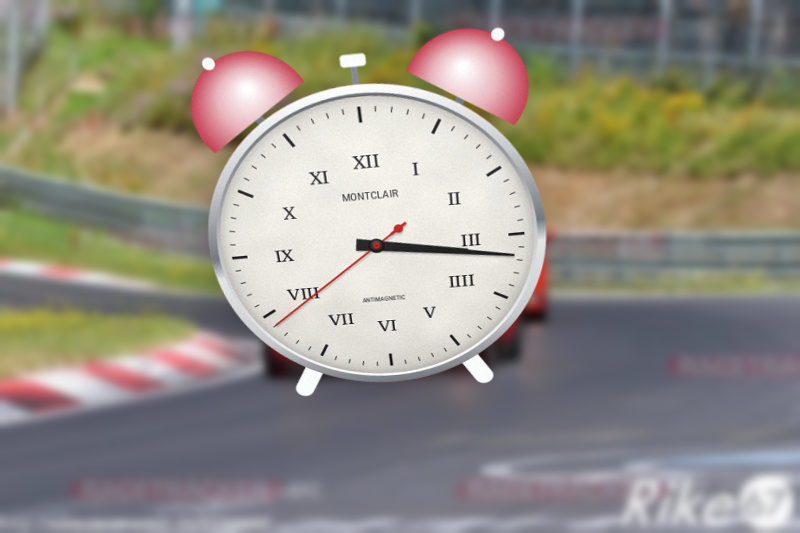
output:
3 h 16 min 39 s
